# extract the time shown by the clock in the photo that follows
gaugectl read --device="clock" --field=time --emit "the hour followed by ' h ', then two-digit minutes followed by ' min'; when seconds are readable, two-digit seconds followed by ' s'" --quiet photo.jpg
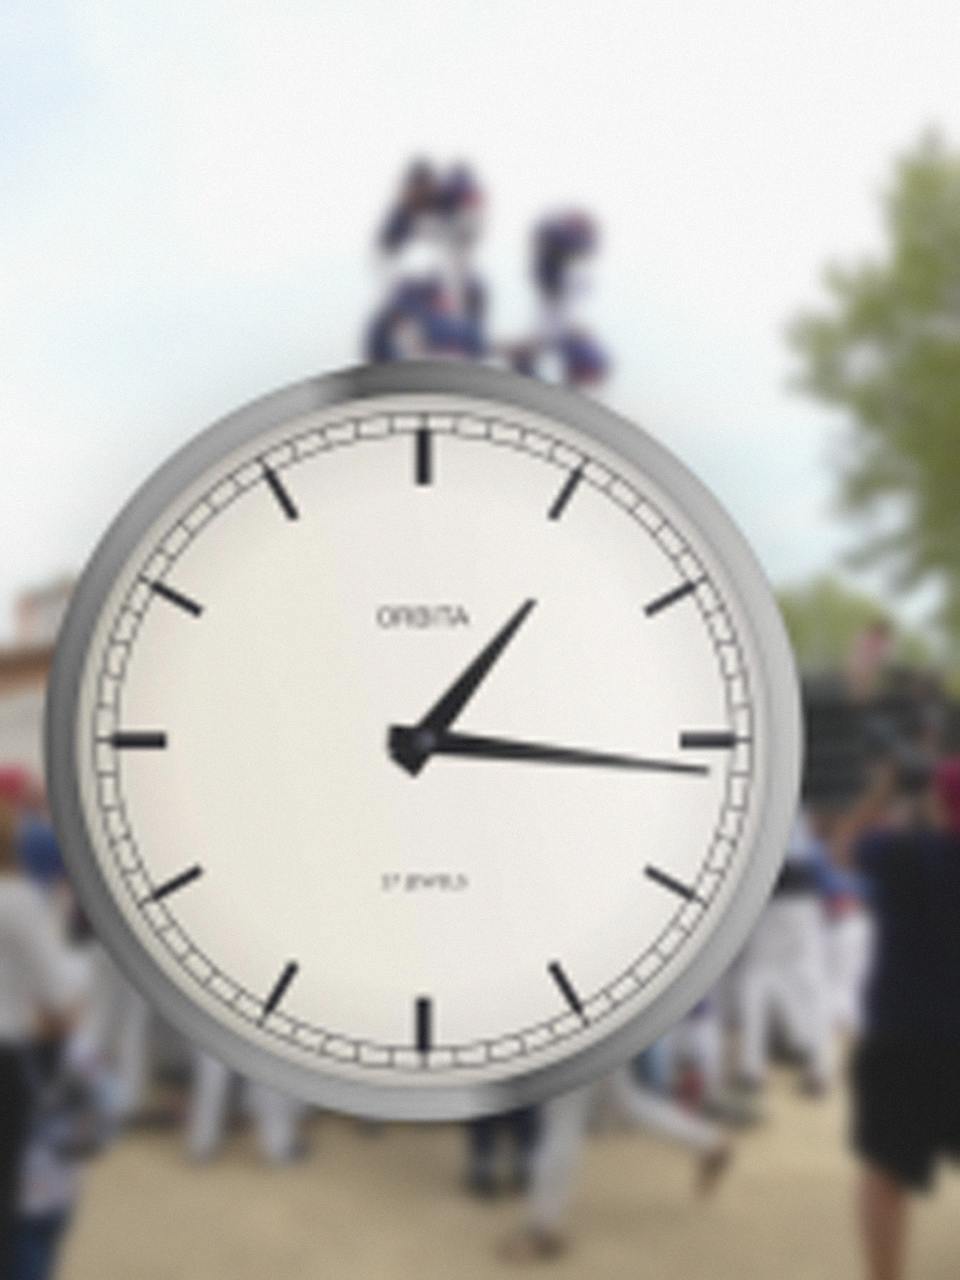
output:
1 h 16 min
